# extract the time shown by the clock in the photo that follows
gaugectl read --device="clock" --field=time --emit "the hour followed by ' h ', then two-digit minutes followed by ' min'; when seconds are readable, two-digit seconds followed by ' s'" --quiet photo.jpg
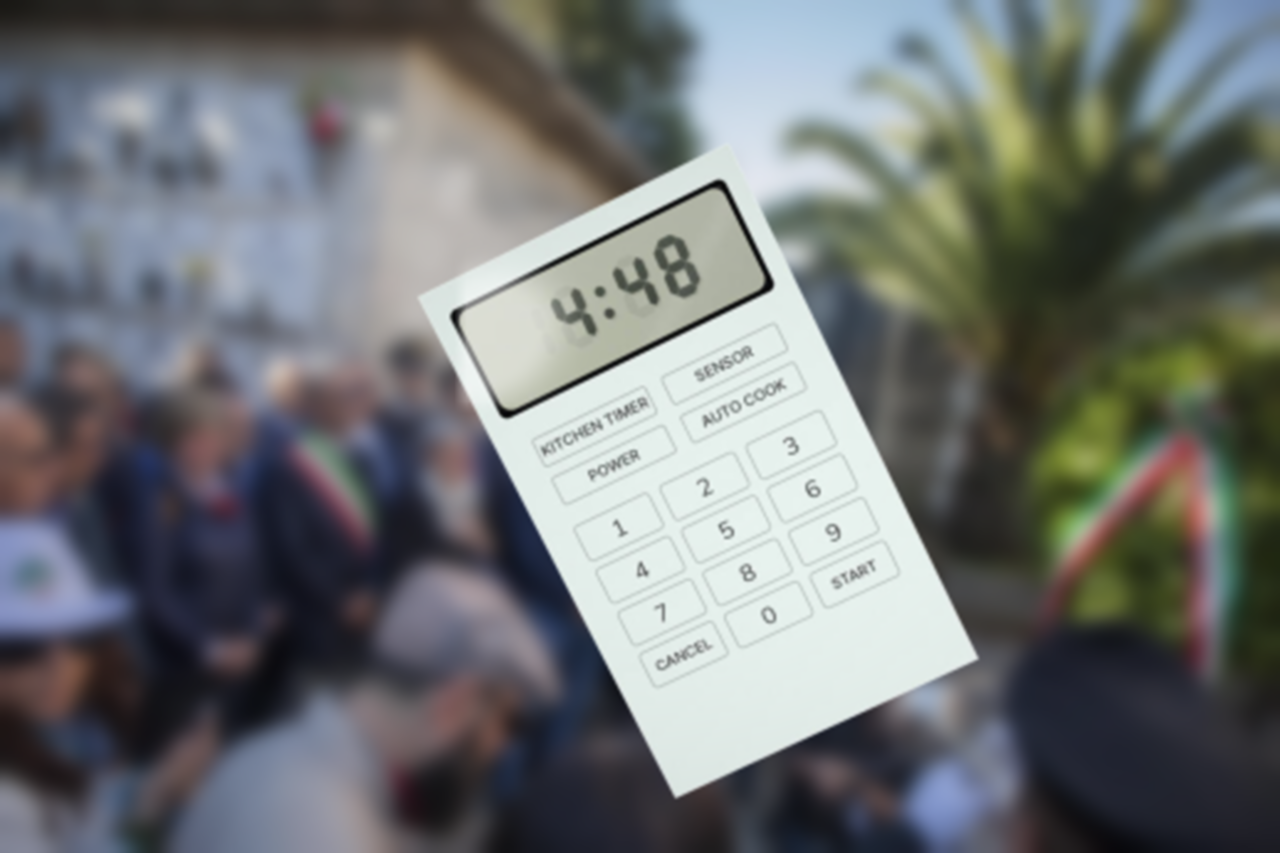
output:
4 h 48 min
